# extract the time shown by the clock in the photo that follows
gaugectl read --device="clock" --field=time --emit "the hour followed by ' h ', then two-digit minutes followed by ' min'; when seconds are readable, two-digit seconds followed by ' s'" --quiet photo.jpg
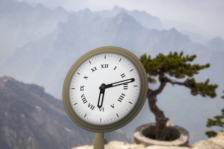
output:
6 h 13 min
